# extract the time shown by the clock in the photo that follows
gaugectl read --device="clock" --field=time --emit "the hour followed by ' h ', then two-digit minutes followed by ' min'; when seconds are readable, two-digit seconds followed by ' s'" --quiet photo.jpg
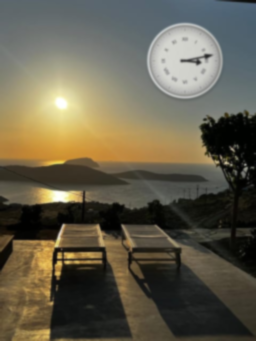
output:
3 h 13 min
